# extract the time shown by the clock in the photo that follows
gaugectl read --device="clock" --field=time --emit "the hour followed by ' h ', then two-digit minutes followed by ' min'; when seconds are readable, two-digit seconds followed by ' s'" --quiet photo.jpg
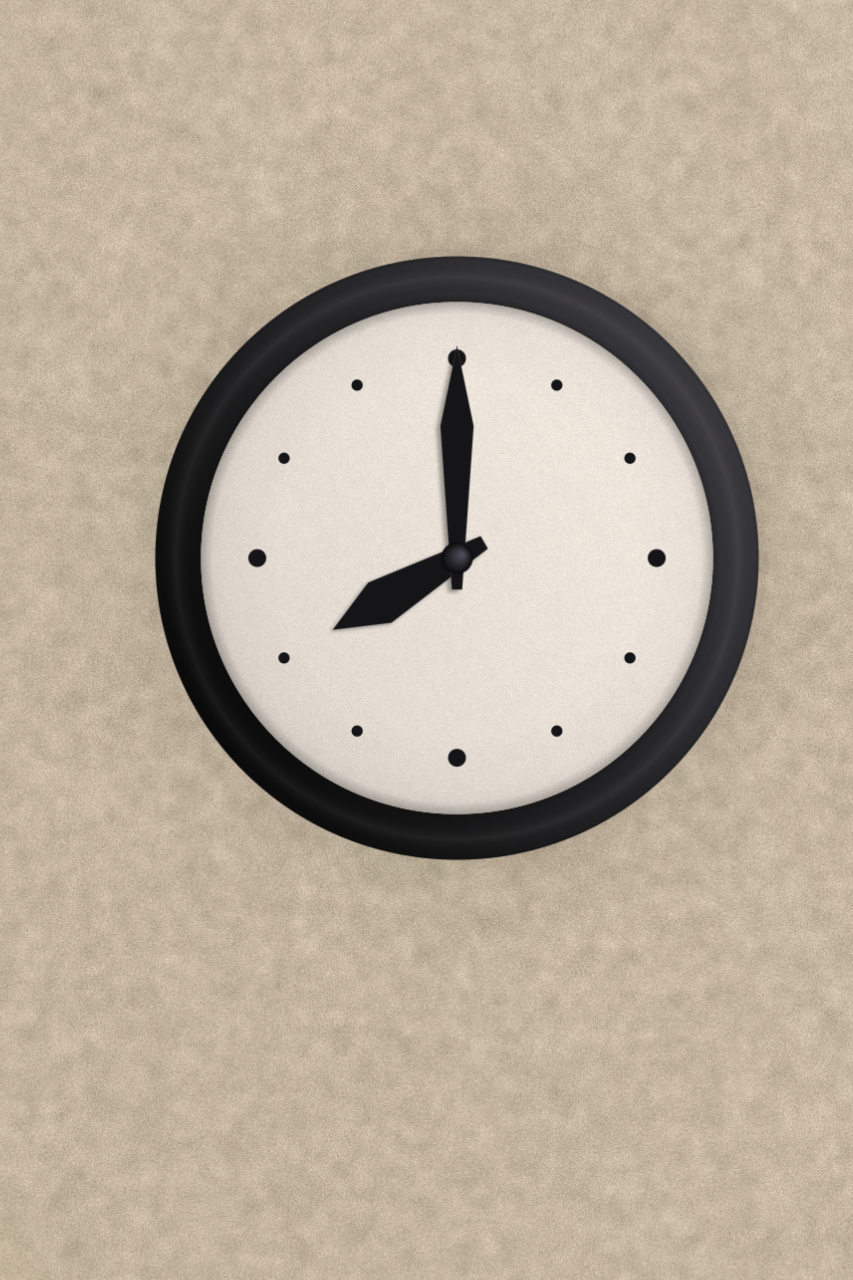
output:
8 h 00 min
